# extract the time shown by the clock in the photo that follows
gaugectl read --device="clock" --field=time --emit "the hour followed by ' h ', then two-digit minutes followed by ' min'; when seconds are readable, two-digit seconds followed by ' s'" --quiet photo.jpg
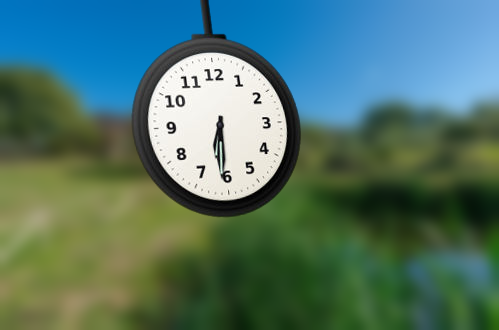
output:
6 h 31 min
